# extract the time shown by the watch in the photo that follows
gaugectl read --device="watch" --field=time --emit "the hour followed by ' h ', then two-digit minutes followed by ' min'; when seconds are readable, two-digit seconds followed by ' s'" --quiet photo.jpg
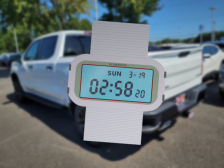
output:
2 h 58 min 20 s
